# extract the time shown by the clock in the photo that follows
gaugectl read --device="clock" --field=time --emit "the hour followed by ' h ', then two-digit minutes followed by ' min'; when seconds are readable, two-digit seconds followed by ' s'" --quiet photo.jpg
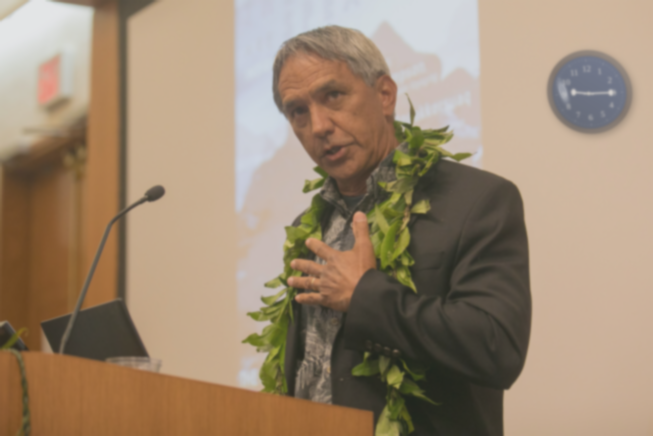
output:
9 h 15 min
